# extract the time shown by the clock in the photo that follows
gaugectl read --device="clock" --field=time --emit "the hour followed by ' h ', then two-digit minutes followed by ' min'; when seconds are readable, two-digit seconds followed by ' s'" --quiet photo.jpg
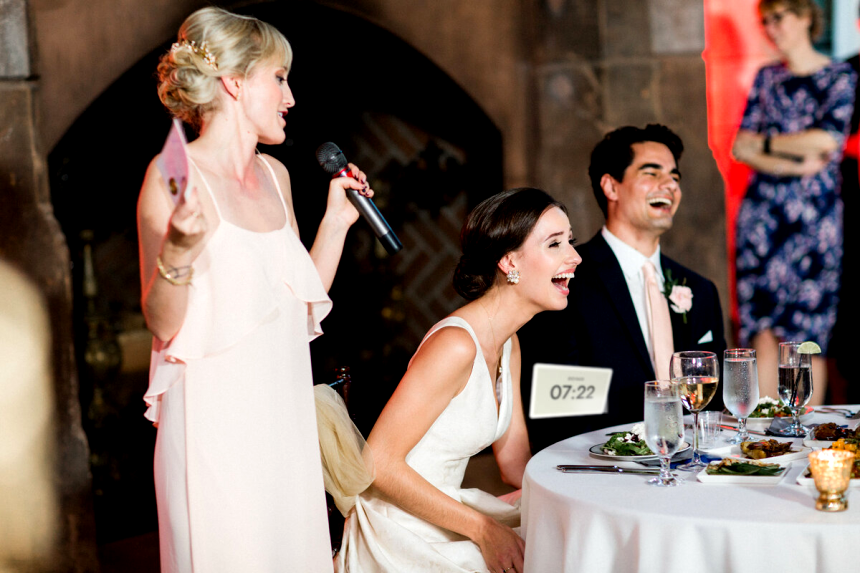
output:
7 h 22 min
